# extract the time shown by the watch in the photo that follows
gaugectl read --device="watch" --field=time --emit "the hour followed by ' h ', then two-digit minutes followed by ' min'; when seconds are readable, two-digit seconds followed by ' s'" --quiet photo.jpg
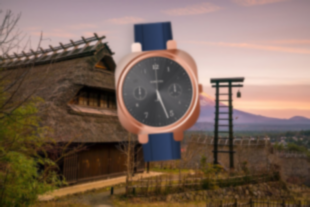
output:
5 h 27 min
